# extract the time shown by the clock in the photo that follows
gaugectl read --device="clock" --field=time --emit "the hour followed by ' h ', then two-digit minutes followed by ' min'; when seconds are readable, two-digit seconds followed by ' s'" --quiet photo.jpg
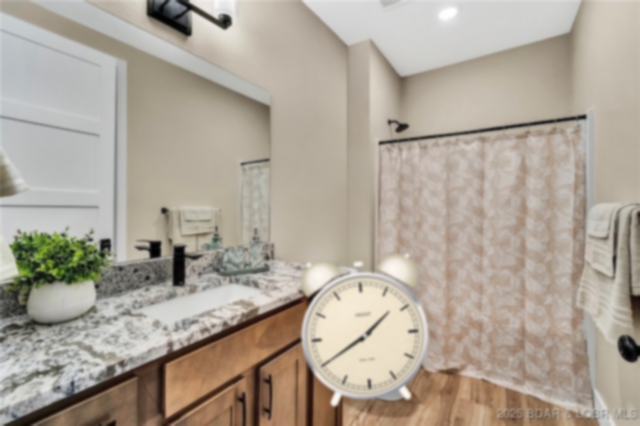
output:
1 h 40 min
